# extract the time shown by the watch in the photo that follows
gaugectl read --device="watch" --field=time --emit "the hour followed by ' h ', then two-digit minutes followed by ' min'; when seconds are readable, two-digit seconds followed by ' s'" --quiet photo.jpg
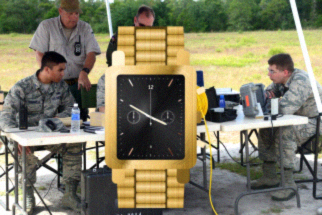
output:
3 h 50 min
